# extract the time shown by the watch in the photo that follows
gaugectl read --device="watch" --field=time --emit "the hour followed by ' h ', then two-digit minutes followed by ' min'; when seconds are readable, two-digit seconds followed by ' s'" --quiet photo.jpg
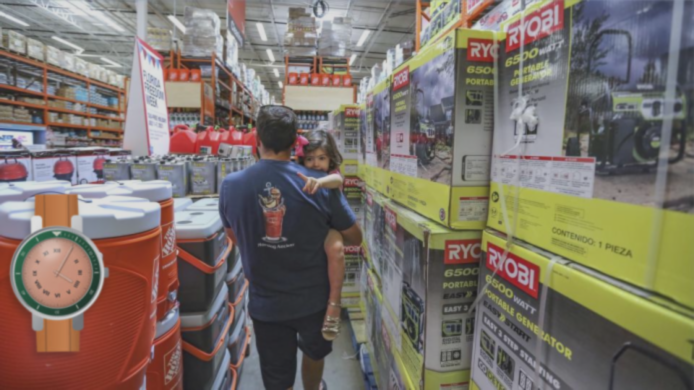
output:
4 h 05 min
